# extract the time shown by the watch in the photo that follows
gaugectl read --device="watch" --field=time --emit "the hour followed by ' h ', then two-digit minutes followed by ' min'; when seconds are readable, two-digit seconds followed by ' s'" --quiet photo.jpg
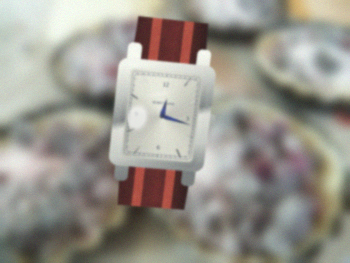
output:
12 h 17 min
